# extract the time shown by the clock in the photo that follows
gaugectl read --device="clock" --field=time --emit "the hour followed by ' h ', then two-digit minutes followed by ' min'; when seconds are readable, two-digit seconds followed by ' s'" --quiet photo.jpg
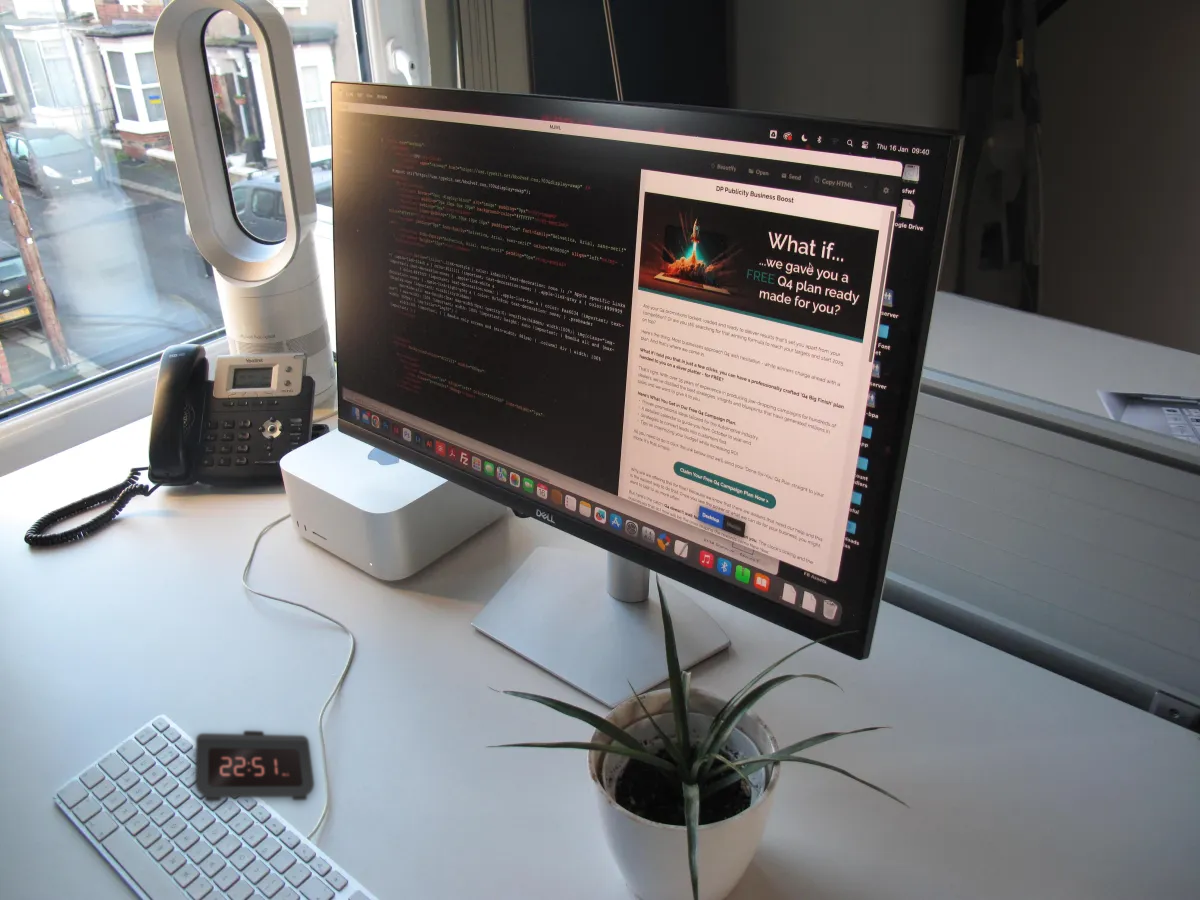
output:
22 h 51 min
